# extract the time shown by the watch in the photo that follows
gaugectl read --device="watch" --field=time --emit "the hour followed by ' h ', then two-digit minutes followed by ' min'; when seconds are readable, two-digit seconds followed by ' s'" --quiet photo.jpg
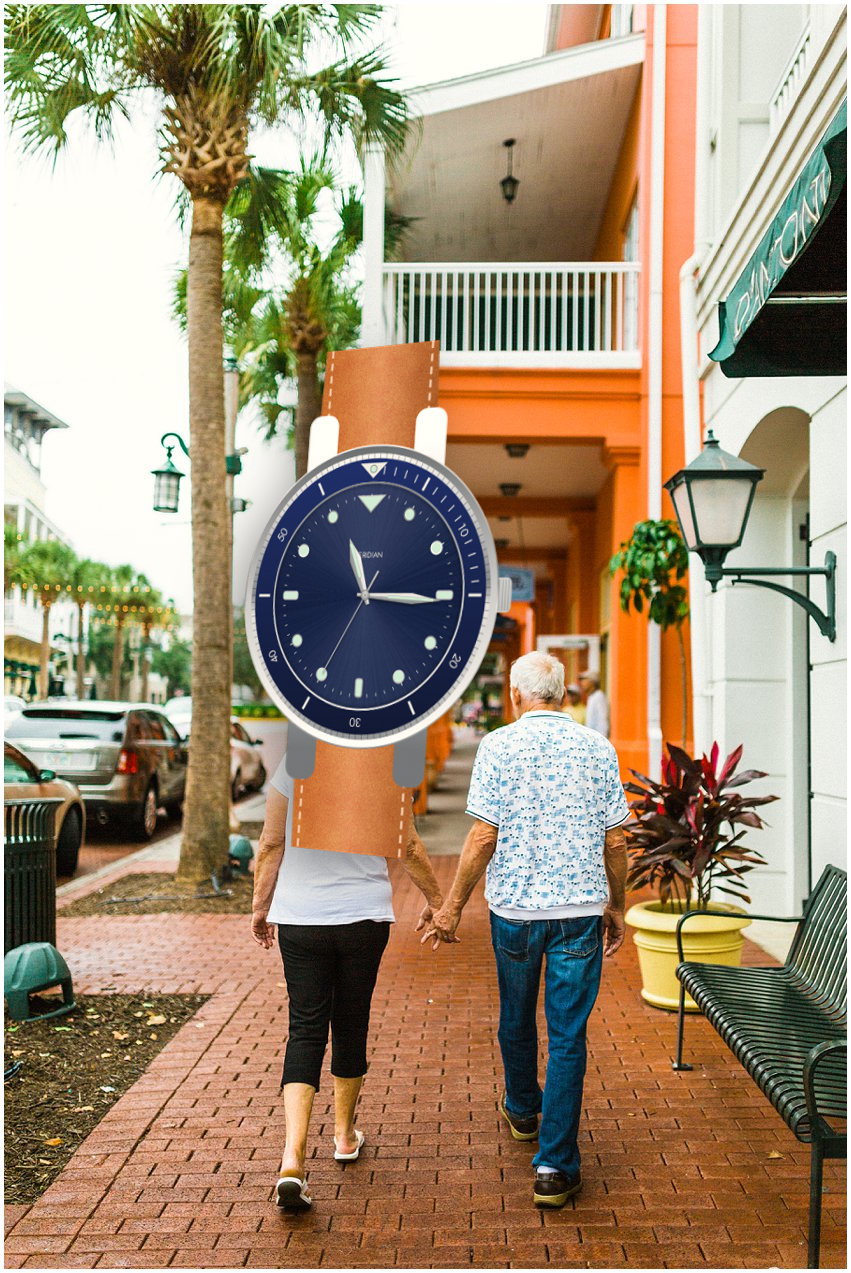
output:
11 h 15 min 35 s
